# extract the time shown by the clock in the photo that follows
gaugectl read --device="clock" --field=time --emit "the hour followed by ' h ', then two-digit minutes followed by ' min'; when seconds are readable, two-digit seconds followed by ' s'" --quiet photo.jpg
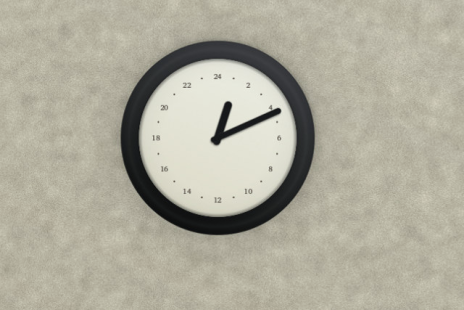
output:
1 h 11 min
